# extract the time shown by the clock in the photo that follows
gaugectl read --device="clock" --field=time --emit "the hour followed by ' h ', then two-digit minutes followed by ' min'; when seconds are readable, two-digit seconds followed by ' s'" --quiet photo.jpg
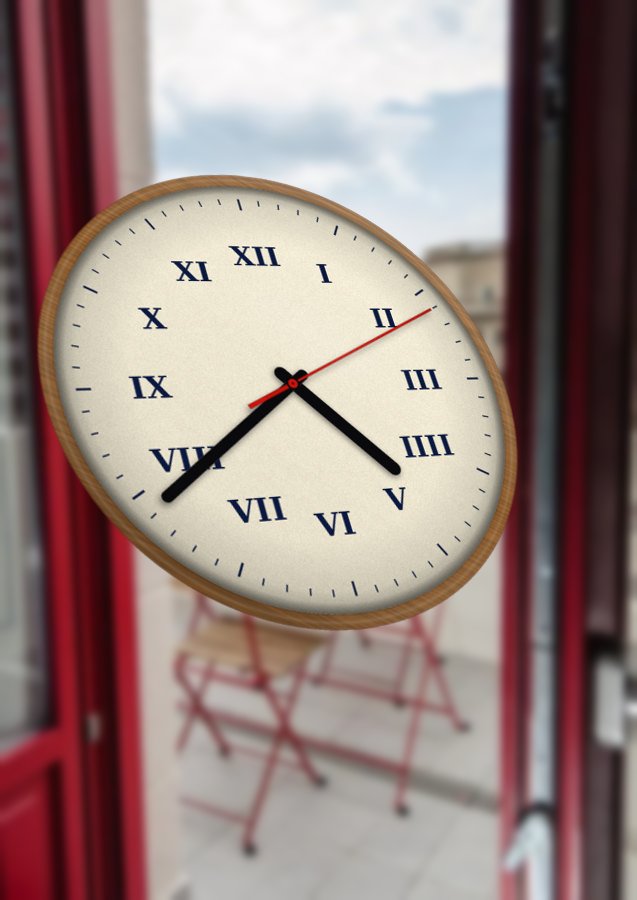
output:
4 h 39 min 11 s
